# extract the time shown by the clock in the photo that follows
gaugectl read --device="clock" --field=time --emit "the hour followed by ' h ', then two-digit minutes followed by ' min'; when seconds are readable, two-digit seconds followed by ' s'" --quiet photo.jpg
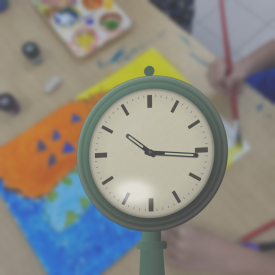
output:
10 h 16 min
